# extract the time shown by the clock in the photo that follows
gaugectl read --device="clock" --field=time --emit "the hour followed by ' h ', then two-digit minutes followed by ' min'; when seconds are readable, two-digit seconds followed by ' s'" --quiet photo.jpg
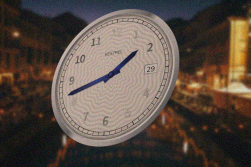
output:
1 h 42 min
